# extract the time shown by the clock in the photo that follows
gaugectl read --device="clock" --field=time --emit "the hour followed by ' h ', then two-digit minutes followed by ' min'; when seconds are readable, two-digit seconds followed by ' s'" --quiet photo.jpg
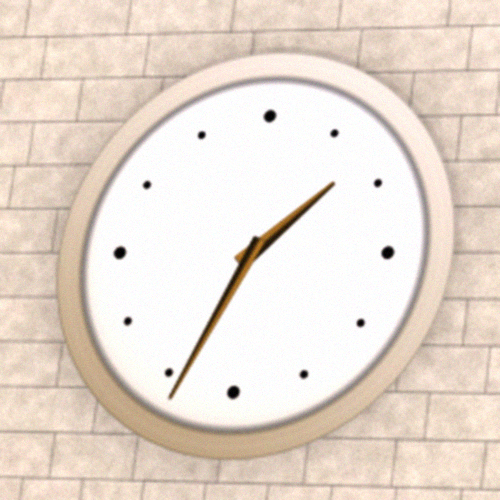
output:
1 h 34 min
